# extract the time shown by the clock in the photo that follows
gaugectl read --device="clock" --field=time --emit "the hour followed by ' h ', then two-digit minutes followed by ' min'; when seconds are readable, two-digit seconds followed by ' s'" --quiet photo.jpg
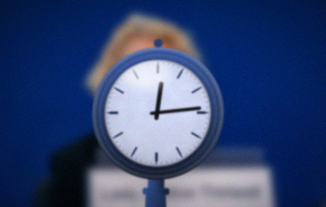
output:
12 h 14 min
